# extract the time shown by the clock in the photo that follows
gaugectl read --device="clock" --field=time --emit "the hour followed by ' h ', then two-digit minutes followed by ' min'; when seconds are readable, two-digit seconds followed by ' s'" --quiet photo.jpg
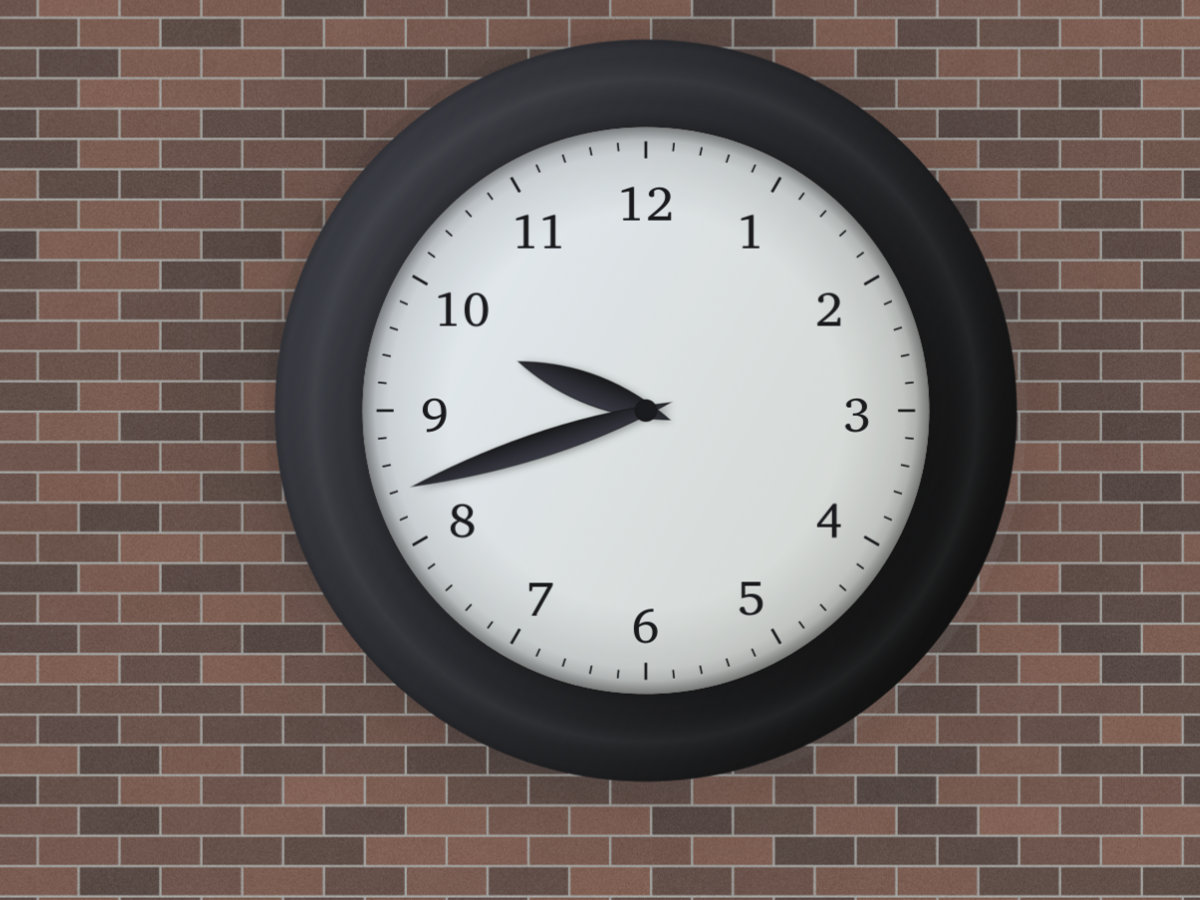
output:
9 h 42 min
